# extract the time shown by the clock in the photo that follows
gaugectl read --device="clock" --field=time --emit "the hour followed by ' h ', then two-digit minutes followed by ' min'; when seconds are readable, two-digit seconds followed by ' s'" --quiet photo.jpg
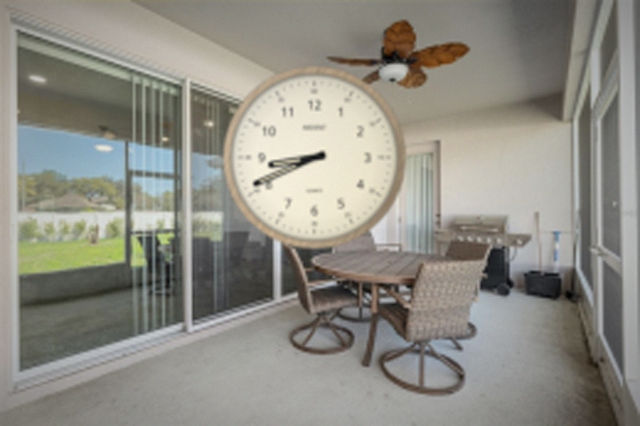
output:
8 h 41 min
